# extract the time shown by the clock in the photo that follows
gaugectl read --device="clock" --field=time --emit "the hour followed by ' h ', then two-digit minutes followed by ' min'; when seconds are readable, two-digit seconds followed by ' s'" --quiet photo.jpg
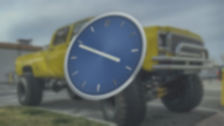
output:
3 h 49 min
